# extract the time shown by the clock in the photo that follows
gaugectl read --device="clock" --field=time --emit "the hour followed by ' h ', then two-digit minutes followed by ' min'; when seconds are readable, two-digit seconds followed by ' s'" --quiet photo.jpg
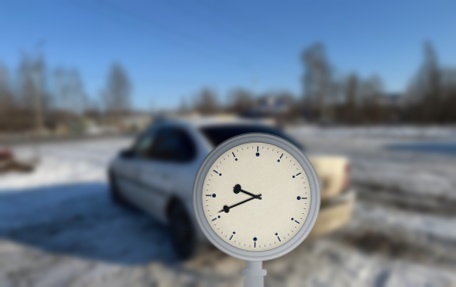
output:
9 h 41 min
